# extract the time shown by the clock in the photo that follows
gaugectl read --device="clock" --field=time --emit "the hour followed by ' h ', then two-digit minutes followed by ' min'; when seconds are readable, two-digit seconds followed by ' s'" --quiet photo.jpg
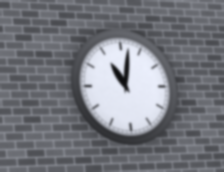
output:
11 h 02 min
